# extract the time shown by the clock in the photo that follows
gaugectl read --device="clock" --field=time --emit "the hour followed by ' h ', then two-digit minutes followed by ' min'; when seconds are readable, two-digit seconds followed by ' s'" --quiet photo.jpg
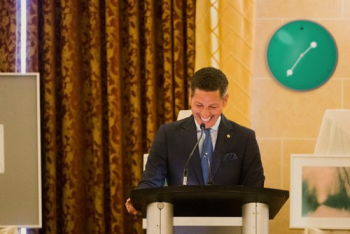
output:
1 h 36 min
